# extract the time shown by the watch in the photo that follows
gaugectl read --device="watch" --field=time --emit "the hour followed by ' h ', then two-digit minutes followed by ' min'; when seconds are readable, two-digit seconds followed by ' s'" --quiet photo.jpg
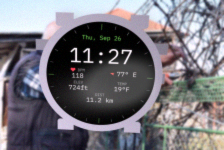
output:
11 h 27 min
